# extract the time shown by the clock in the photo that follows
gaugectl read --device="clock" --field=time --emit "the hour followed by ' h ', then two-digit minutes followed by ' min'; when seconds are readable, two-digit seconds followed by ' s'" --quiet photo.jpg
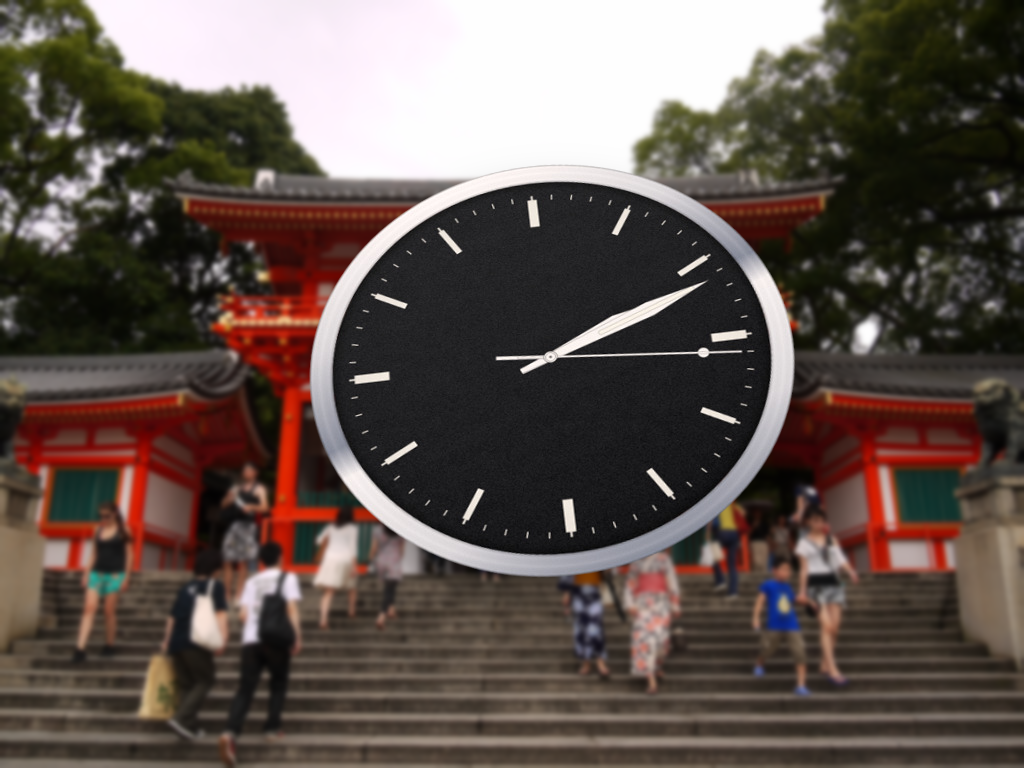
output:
2 h 11 min 16 s
